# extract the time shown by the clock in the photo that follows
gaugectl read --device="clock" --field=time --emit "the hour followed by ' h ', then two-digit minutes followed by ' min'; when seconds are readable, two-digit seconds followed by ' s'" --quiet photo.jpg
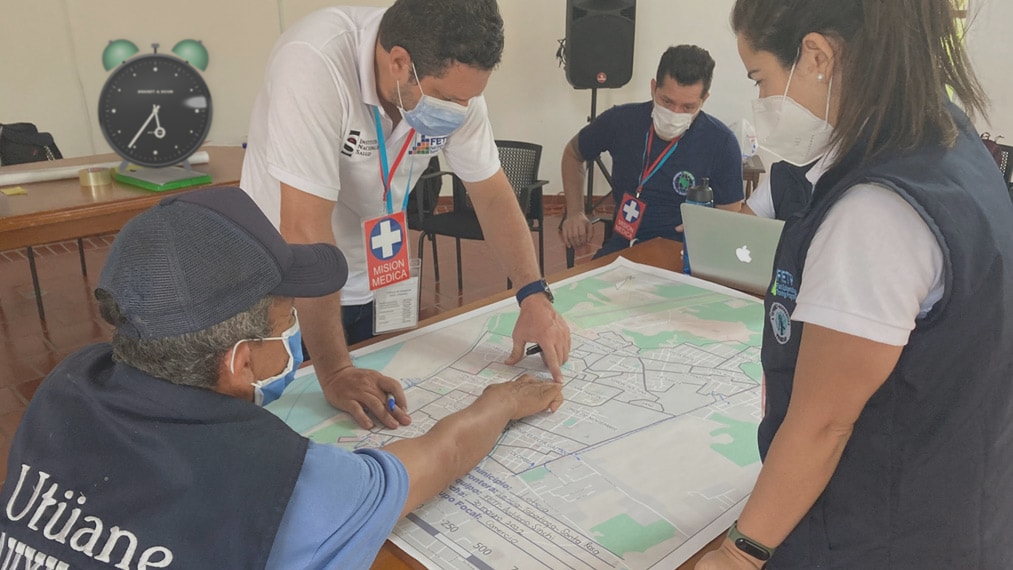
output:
5 h 36 min
